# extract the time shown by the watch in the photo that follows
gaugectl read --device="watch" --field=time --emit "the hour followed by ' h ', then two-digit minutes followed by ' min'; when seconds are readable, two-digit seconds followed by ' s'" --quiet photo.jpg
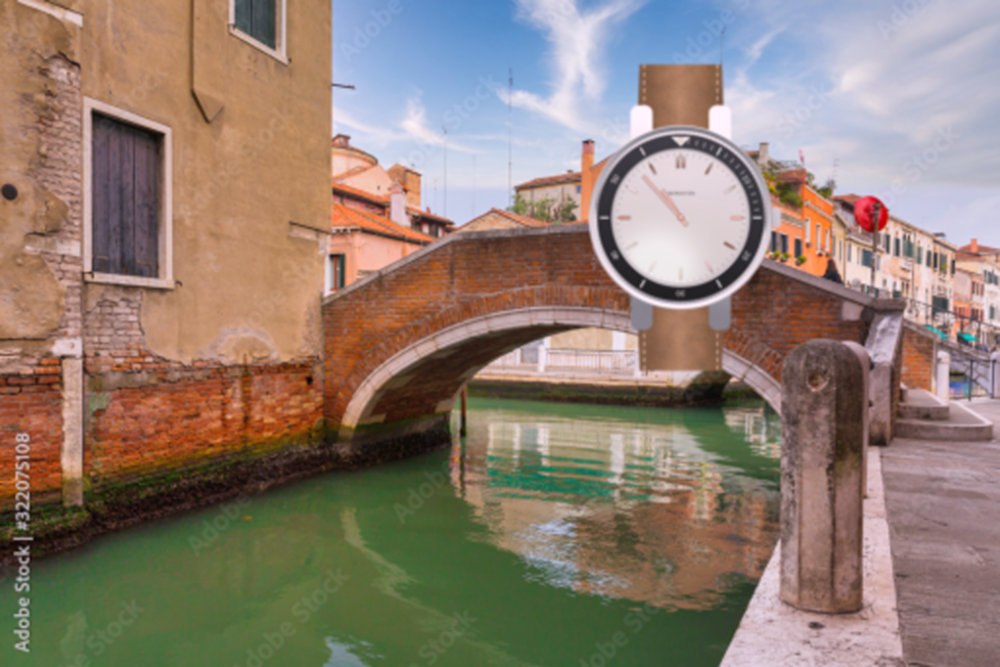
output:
10 h 53 min
